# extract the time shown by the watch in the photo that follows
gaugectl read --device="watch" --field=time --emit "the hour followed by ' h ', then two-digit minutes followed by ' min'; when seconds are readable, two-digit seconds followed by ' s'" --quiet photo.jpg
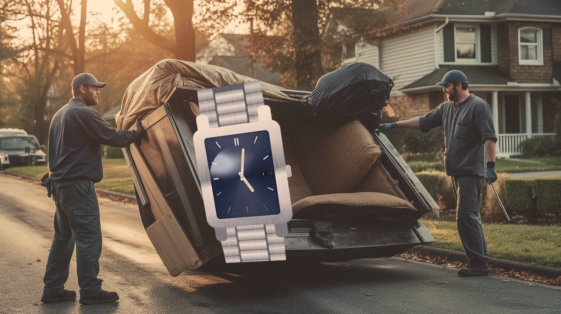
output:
5 h 02 min
